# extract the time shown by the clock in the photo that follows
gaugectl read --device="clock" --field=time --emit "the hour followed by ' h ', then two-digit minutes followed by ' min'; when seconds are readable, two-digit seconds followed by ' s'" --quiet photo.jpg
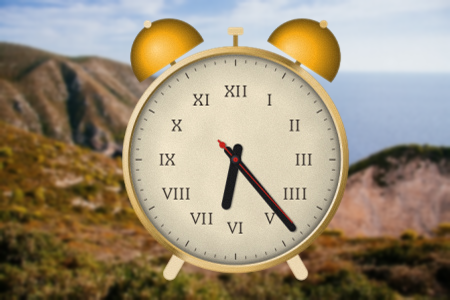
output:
6 h 23 min 23 s
